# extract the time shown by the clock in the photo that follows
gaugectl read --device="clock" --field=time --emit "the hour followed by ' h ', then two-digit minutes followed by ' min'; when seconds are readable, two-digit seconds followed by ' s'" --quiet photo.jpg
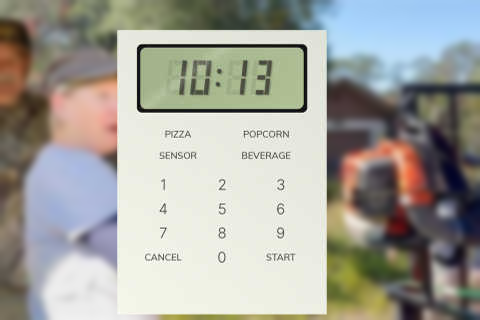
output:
10 h 13 min
